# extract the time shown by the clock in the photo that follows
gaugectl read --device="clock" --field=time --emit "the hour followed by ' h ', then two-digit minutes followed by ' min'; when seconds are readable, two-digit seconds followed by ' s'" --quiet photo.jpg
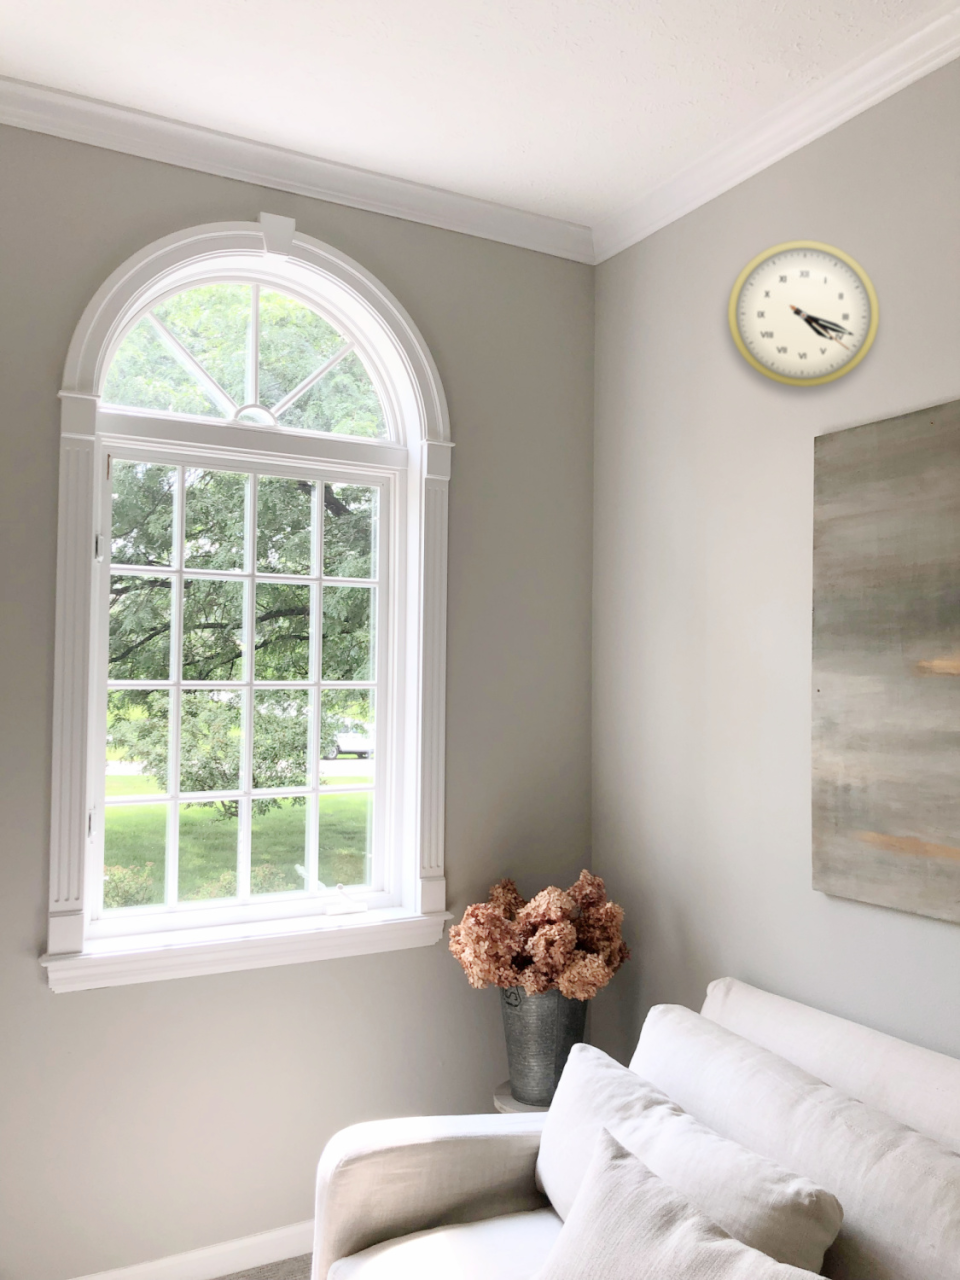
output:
4 h 18 min 21 s
